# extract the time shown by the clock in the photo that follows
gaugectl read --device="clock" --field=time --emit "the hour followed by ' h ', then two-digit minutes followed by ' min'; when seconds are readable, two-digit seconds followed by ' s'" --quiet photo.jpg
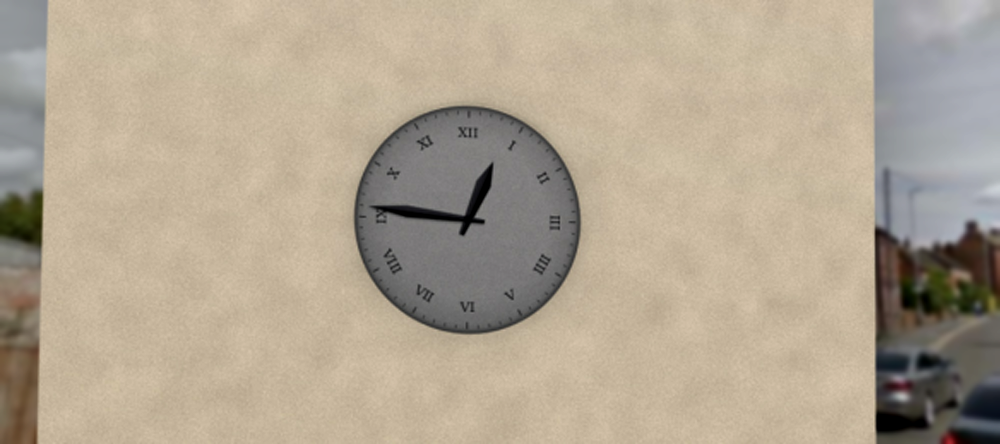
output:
12 h 46 min
